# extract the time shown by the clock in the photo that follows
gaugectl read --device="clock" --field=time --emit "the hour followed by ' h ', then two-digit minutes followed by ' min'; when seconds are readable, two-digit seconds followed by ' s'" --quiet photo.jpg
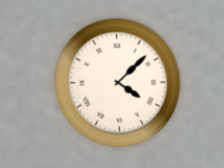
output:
4 h 08 min
